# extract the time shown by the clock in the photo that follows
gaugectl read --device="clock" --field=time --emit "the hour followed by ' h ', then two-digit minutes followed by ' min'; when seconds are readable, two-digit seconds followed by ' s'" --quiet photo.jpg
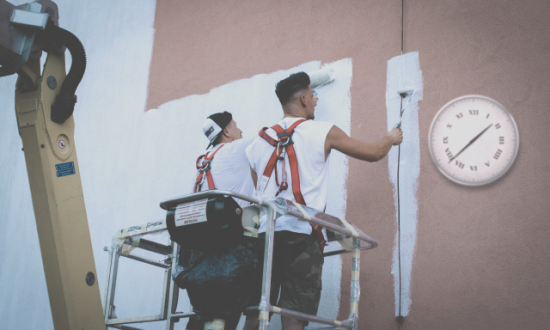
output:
1 h 38 min
